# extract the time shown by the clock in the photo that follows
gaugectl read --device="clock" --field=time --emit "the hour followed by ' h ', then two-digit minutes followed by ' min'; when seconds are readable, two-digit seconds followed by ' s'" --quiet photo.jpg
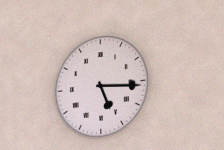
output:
5 h 16 min
